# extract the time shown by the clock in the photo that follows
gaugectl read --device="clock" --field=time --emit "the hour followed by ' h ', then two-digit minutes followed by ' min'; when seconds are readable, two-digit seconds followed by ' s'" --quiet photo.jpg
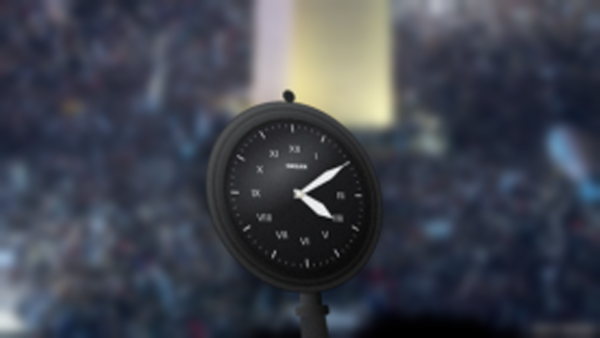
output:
4 h 10 min
